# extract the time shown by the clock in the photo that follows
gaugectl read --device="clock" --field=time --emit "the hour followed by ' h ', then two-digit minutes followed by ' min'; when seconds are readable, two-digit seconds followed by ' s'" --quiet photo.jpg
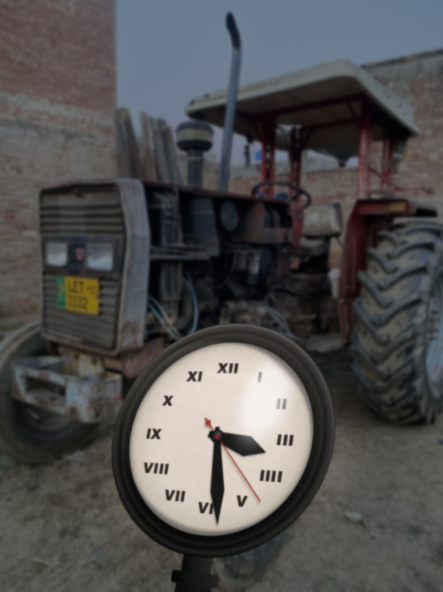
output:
3 h 28 min 23 s
